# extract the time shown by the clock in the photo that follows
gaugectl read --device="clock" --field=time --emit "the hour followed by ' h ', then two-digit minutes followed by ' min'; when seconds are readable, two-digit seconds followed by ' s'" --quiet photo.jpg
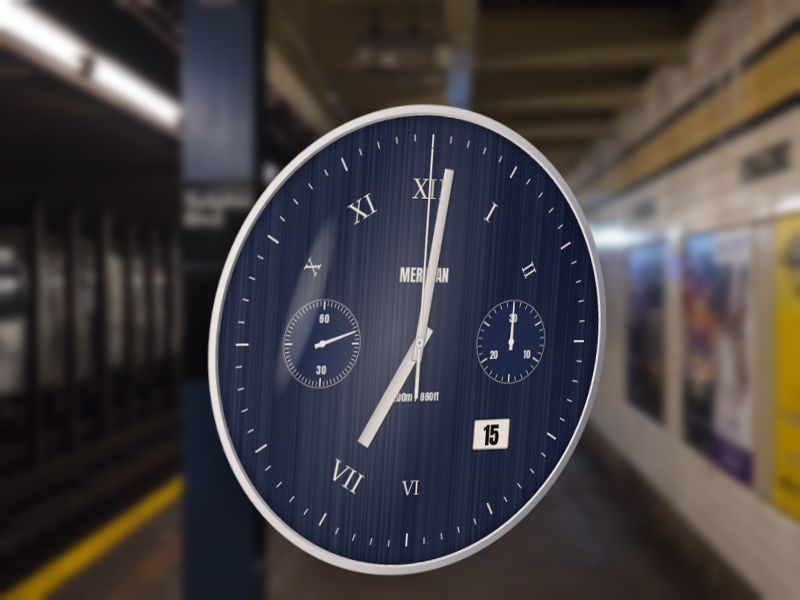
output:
7 h 01 min 12 s
